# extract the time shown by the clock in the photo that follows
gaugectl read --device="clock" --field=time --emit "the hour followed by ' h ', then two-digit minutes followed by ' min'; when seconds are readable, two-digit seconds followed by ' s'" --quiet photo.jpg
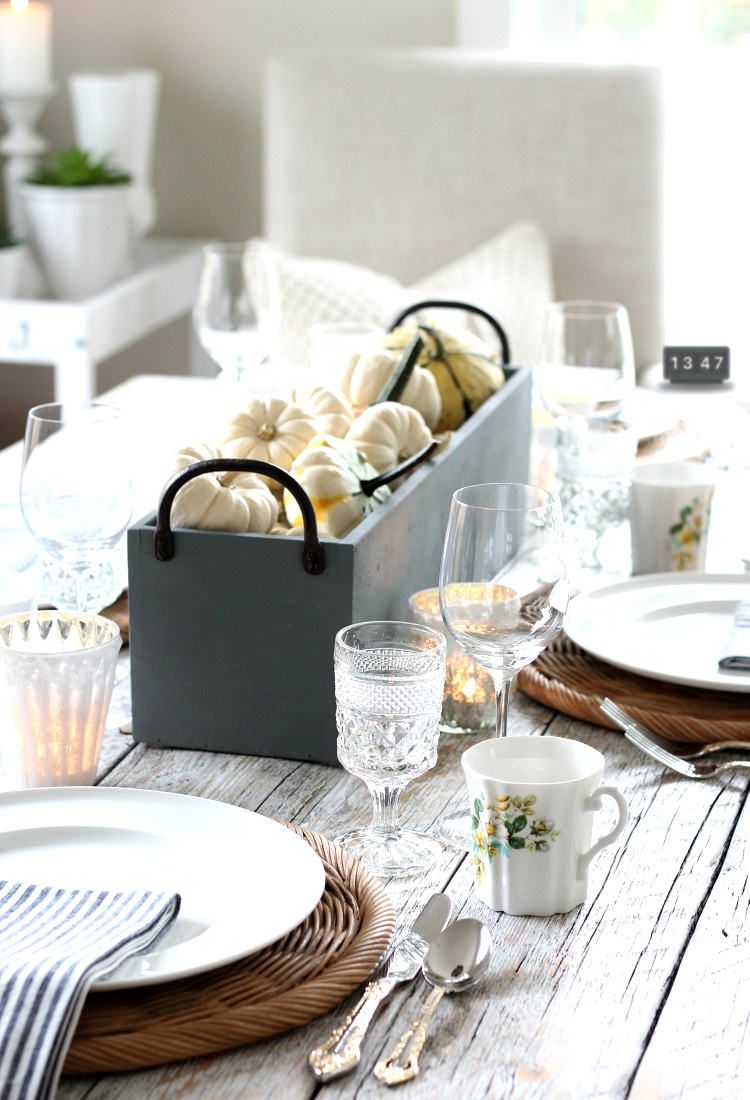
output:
13 h 47 min
